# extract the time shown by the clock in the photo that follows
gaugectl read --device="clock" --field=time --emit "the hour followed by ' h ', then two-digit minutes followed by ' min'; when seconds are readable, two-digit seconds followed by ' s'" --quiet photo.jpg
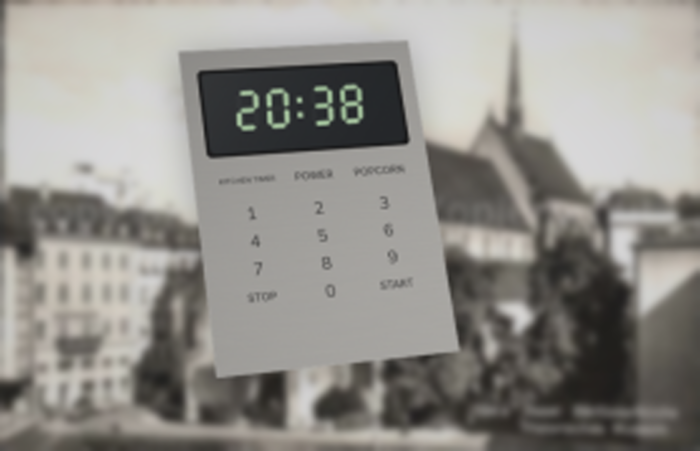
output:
20 h 38 min
